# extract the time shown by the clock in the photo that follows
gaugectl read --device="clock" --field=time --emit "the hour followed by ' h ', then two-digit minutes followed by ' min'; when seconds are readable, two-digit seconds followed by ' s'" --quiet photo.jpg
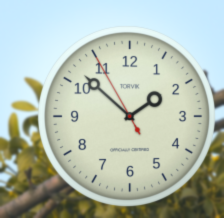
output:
1 h 51 min 55 s
